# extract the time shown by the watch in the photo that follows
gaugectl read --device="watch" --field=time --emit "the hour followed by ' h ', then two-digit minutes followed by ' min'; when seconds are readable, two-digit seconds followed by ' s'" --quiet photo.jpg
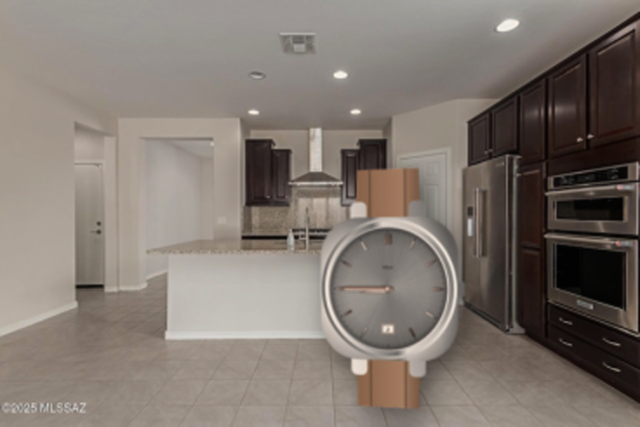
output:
8 h 45 min
